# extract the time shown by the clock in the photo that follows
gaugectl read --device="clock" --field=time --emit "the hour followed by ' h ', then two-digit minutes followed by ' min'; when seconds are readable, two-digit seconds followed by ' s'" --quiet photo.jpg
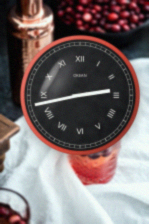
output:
2 h 43 min
